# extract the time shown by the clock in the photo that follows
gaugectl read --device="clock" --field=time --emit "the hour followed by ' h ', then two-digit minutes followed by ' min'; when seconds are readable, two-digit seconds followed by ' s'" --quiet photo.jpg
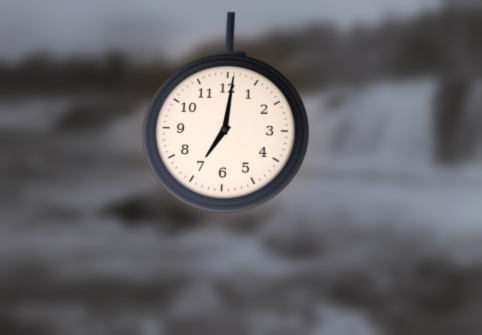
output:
7 h 01 min
